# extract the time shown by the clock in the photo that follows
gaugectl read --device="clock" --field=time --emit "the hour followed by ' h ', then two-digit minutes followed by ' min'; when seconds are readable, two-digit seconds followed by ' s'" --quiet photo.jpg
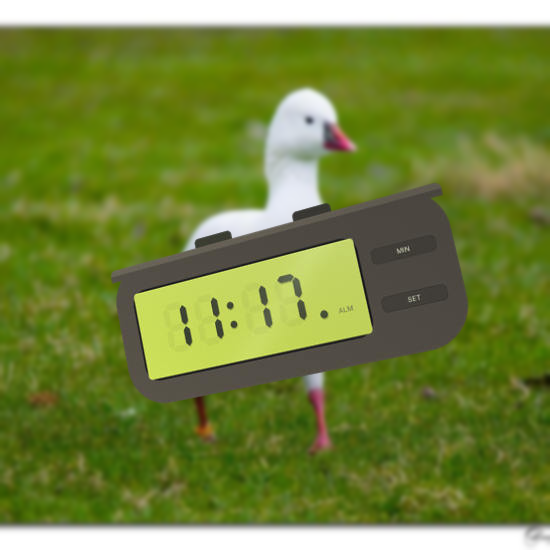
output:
11 h 17 min
